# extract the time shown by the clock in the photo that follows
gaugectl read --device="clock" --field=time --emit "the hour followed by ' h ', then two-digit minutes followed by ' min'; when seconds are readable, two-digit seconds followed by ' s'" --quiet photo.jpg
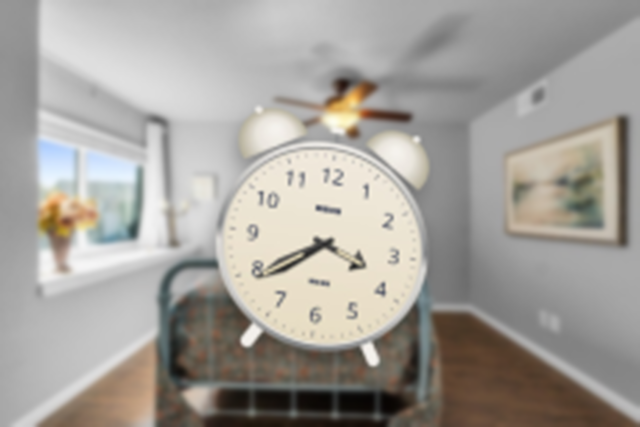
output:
3 h 39 min
